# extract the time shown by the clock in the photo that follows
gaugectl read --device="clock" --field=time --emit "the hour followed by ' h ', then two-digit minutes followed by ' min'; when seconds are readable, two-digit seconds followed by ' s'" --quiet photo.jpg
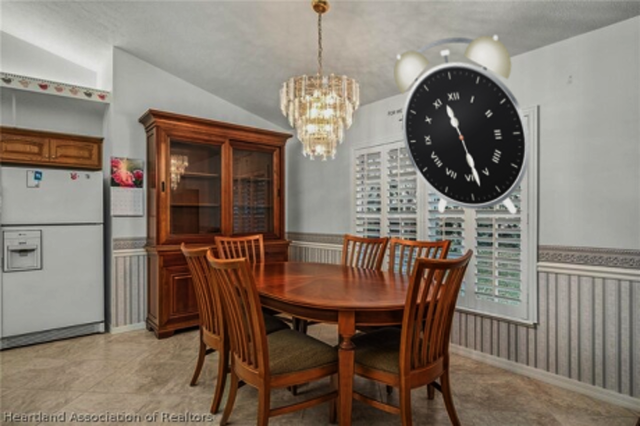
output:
11 h 28 min
